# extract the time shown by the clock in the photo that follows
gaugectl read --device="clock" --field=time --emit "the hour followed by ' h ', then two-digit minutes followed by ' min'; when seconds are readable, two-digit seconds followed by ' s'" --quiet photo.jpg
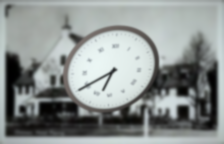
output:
6 h 40 min
